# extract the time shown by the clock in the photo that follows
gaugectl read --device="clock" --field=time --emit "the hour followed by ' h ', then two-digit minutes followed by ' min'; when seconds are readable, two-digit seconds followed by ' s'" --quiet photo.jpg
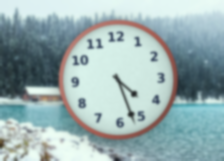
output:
4 h 27 min
